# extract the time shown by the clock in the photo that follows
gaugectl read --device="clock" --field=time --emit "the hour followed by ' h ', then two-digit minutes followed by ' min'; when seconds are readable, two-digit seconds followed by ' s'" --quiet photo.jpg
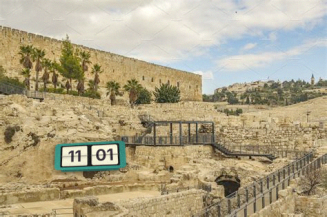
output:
11 h 01 min
